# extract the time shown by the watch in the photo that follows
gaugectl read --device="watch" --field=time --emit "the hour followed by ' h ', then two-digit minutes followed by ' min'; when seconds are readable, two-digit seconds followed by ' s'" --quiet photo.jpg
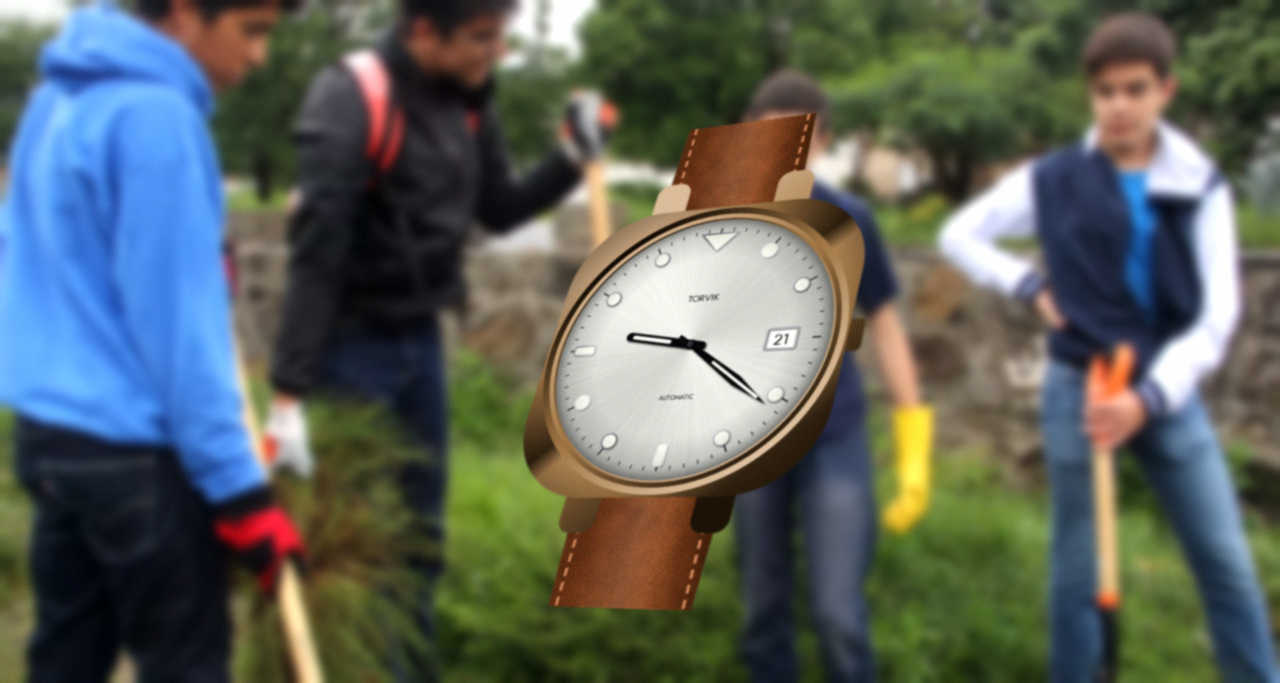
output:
9 h 21 min
